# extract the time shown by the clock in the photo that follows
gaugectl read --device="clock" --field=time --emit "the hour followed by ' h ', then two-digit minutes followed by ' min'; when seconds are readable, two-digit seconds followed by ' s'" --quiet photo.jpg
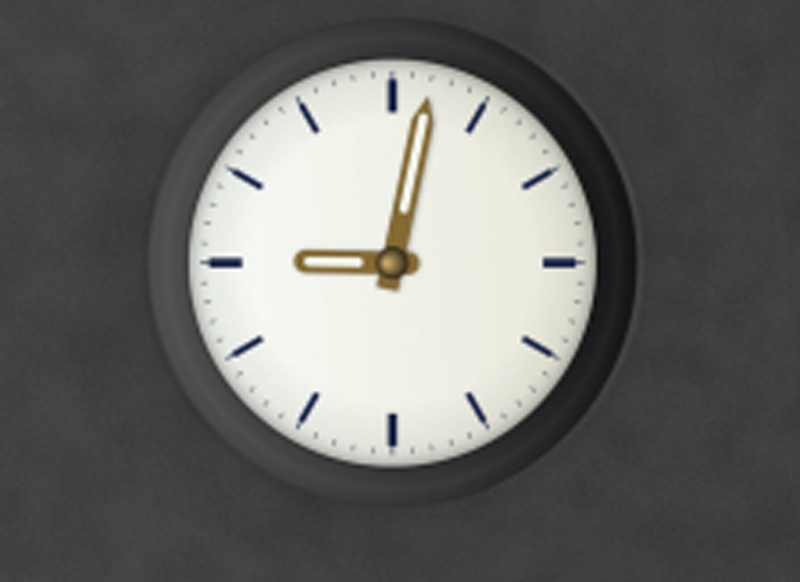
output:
9 h 02 min
